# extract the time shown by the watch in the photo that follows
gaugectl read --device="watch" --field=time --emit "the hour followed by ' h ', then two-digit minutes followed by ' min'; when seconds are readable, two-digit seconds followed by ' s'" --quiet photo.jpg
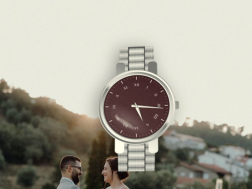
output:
5 h 16 min
